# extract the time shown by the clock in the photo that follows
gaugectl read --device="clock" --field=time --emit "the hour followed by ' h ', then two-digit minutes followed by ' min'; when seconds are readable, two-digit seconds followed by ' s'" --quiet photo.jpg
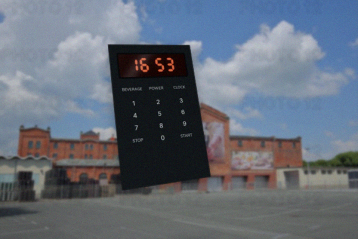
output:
16 h 53 min
